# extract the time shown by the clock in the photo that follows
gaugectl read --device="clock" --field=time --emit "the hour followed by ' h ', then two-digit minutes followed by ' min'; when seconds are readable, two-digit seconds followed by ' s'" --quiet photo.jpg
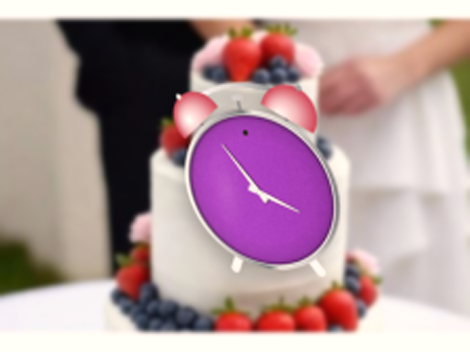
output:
3 h 55 min
